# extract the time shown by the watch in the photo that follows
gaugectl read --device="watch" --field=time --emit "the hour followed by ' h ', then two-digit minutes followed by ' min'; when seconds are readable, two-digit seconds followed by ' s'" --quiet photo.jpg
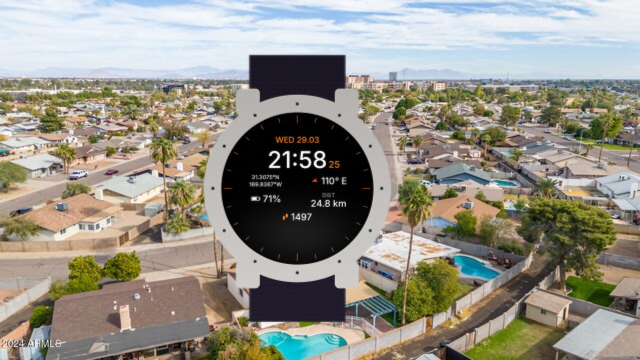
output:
21 h 58 min 25 s
